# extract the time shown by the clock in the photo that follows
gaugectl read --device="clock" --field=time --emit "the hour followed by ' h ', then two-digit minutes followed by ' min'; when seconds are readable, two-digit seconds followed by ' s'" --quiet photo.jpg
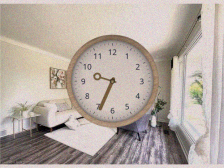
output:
9 h 34 min
